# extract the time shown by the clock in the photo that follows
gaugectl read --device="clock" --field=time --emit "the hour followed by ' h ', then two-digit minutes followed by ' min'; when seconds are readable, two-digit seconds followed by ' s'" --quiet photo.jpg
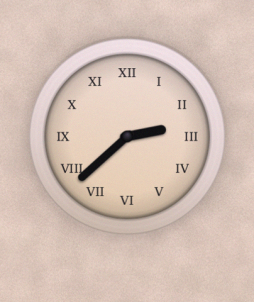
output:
2 h 38 min
